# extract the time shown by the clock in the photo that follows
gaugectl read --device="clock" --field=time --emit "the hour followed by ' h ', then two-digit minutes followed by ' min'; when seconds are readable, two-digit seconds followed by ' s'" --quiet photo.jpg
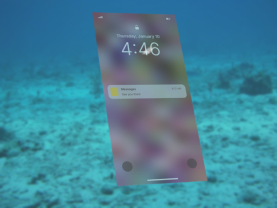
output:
4 h 46 min
